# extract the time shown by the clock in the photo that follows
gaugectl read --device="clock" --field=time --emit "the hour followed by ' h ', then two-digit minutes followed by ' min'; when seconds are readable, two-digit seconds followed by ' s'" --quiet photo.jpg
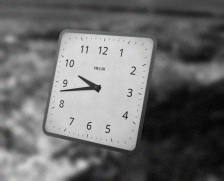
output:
9 h 43 min
